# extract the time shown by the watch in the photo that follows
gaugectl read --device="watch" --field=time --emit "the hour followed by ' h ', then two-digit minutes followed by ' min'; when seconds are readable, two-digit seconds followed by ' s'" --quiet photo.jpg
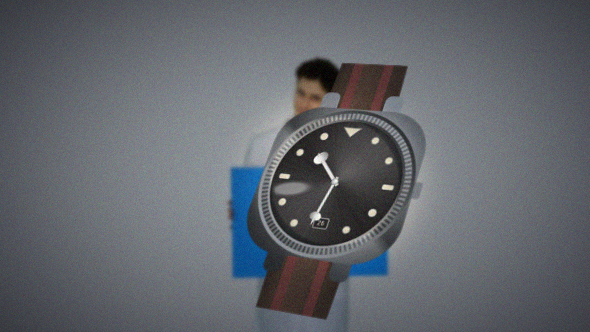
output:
10 h 32 min
